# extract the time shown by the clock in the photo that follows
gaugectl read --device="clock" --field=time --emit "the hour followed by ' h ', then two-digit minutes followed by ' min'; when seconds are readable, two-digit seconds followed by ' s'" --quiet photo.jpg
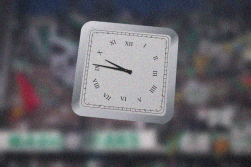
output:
9 h 46 min
